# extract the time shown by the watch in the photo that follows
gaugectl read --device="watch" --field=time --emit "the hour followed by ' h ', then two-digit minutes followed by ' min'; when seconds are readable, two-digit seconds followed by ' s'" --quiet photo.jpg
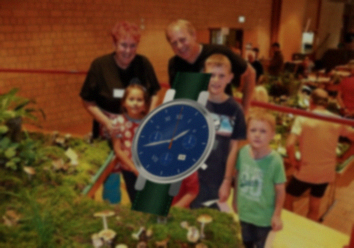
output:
1 h 42 min
